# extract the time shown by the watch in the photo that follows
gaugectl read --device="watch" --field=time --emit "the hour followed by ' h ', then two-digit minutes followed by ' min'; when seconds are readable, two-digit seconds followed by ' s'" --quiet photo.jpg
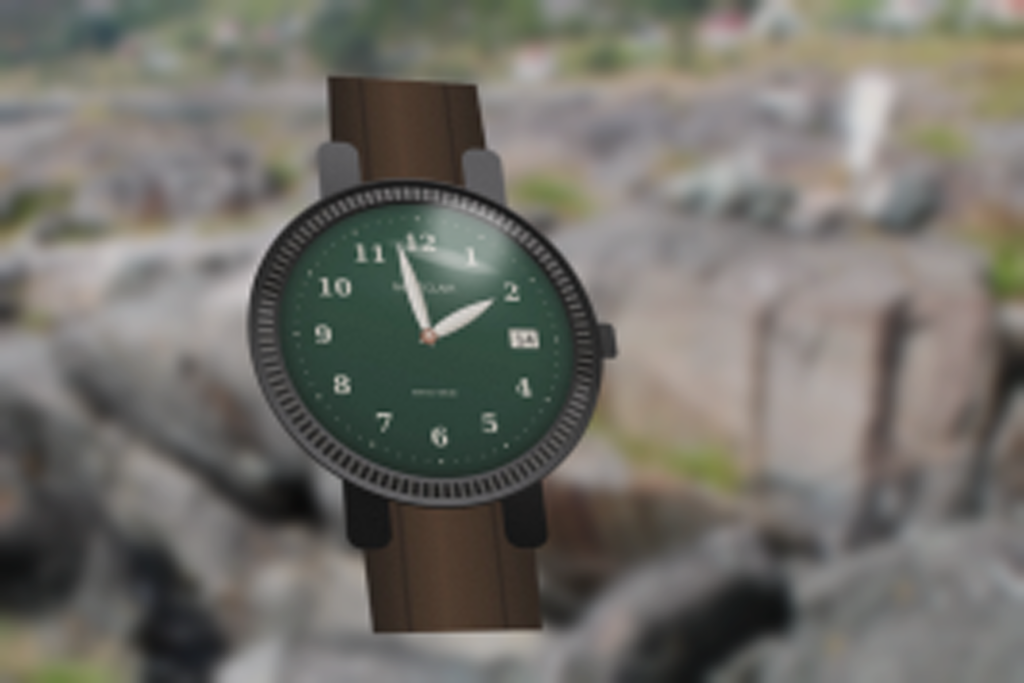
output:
1 h 58 min
